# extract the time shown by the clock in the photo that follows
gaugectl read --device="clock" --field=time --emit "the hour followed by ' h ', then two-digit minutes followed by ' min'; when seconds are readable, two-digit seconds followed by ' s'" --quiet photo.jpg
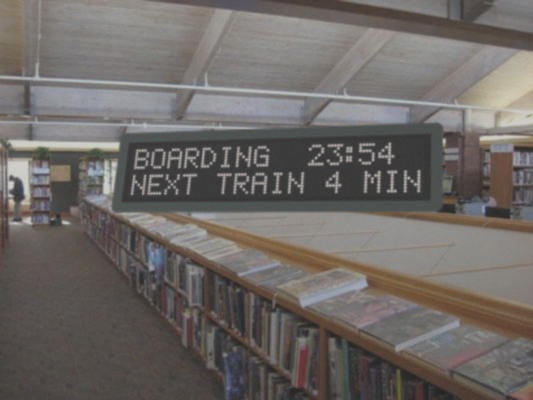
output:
23 h 54 min
